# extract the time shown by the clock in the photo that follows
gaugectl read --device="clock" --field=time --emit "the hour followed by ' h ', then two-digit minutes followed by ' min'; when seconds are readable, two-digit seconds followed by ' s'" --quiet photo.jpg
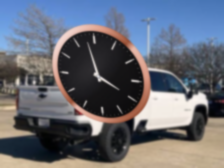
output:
3 h 58 min
